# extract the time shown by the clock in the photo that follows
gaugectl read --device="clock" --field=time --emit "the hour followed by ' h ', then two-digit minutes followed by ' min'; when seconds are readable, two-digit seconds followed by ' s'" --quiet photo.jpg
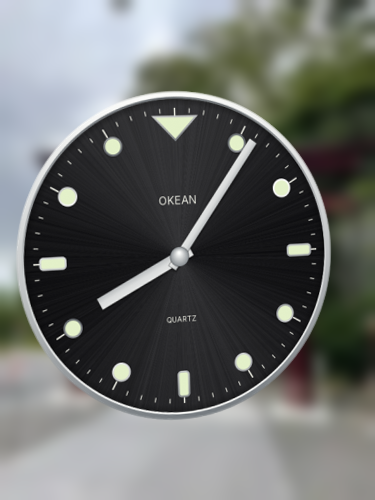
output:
8 h 06 min
